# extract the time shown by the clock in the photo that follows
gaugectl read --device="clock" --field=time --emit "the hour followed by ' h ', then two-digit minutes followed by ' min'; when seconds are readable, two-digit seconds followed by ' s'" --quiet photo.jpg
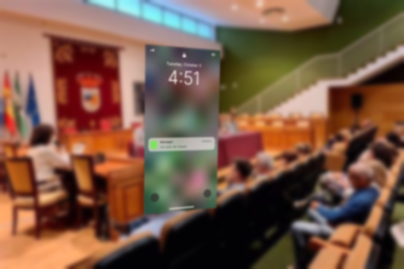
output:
4 h 51 min
